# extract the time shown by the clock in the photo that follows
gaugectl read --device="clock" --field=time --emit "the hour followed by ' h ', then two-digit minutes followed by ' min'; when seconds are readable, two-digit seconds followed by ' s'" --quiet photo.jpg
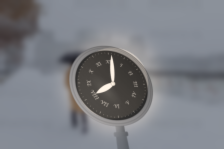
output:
8 h 01 min
